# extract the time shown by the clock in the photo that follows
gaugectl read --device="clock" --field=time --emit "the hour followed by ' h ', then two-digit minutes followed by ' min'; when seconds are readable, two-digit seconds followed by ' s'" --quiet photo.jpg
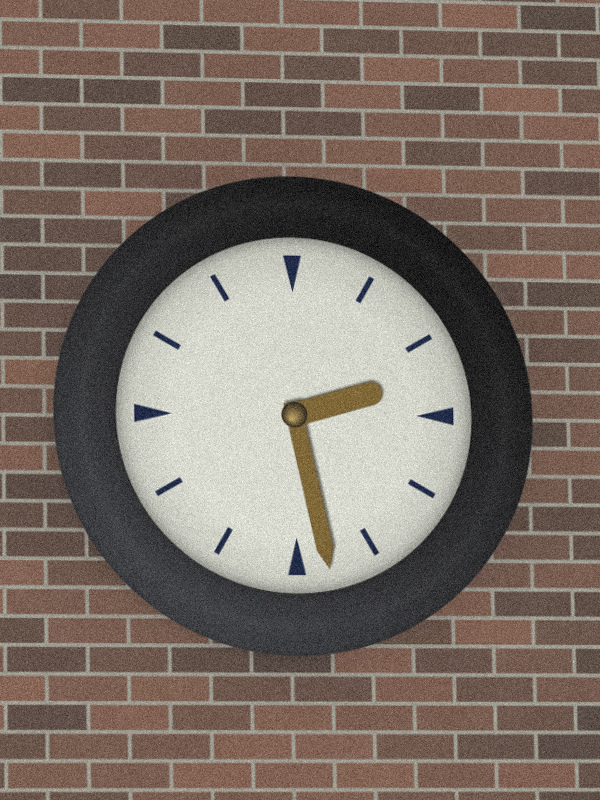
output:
2 h 28 min
